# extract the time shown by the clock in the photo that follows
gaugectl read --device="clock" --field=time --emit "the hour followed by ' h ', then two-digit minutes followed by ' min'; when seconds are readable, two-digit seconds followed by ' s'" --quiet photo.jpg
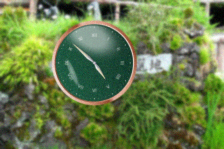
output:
4 h 52 min
